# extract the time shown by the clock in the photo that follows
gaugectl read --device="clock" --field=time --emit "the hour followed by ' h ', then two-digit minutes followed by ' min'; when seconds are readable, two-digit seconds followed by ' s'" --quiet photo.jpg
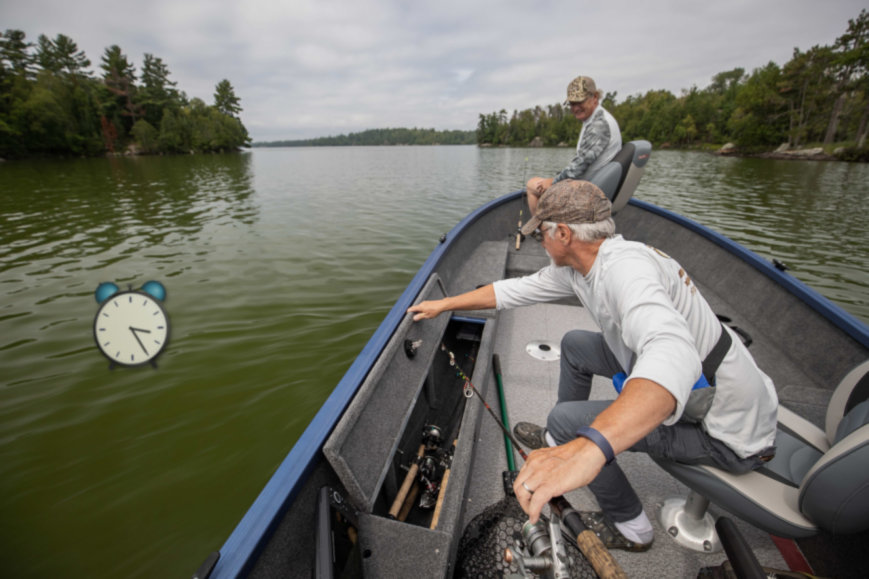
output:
3 h 25 min
